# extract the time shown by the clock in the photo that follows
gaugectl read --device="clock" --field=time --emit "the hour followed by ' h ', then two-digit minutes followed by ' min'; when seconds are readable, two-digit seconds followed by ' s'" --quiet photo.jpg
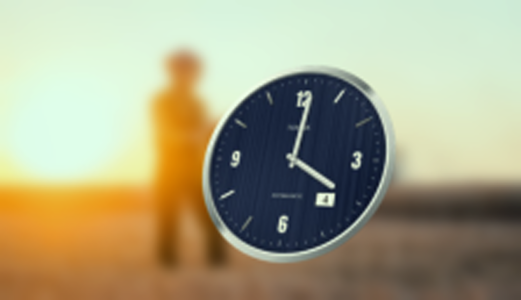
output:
4 h 01 min
